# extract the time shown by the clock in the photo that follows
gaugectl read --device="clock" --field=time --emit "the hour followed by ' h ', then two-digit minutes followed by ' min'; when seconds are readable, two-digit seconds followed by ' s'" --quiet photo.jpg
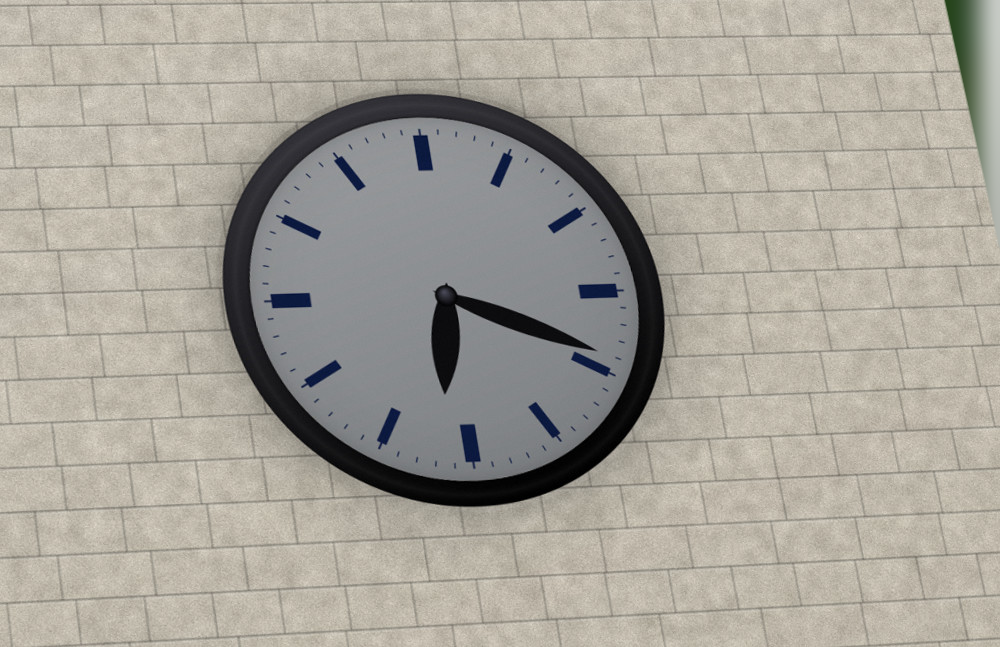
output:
6 h 19 min
